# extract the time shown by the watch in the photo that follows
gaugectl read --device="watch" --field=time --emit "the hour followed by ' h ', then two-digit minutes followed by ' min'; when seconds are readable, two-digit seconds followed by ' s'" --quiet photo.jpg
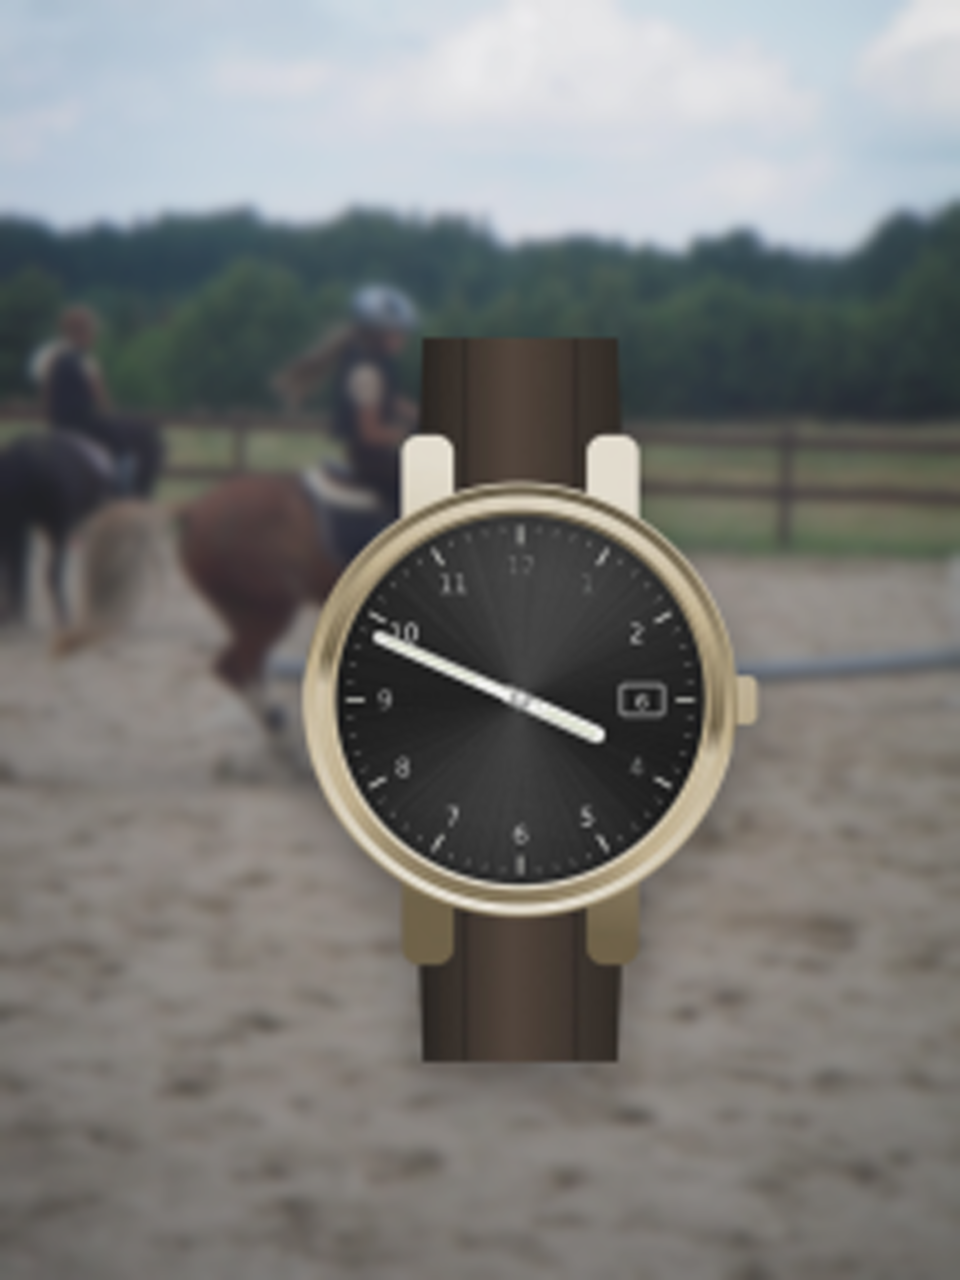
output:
3 h 49 min
